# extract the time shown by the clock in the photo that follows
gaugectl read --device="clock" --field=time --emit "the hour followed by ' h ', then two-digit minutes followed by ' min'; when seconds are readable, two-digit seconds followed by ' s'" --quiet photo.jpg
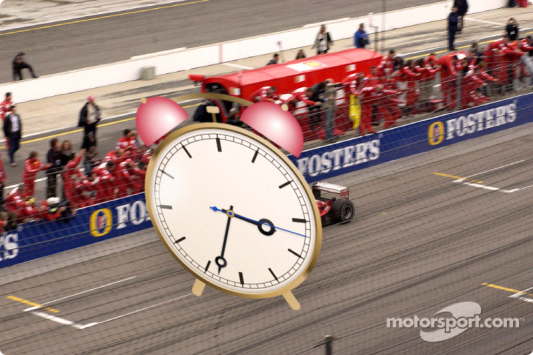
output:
3 h 33 min 17 s
